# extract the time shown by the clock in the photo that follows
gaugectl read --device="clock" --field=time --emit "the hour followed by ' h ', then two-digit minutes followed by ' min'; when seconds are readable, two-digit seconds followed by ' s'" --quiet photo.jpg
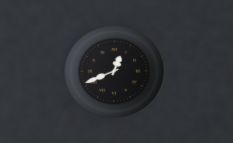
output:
12 h 41 min
